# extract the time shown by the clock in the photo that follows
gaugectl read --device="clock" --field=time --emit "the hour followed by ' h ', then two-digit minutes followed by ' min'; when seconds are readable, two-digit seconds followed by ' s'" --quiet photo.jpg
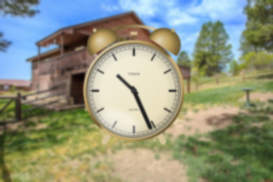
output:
10 h 26 min
